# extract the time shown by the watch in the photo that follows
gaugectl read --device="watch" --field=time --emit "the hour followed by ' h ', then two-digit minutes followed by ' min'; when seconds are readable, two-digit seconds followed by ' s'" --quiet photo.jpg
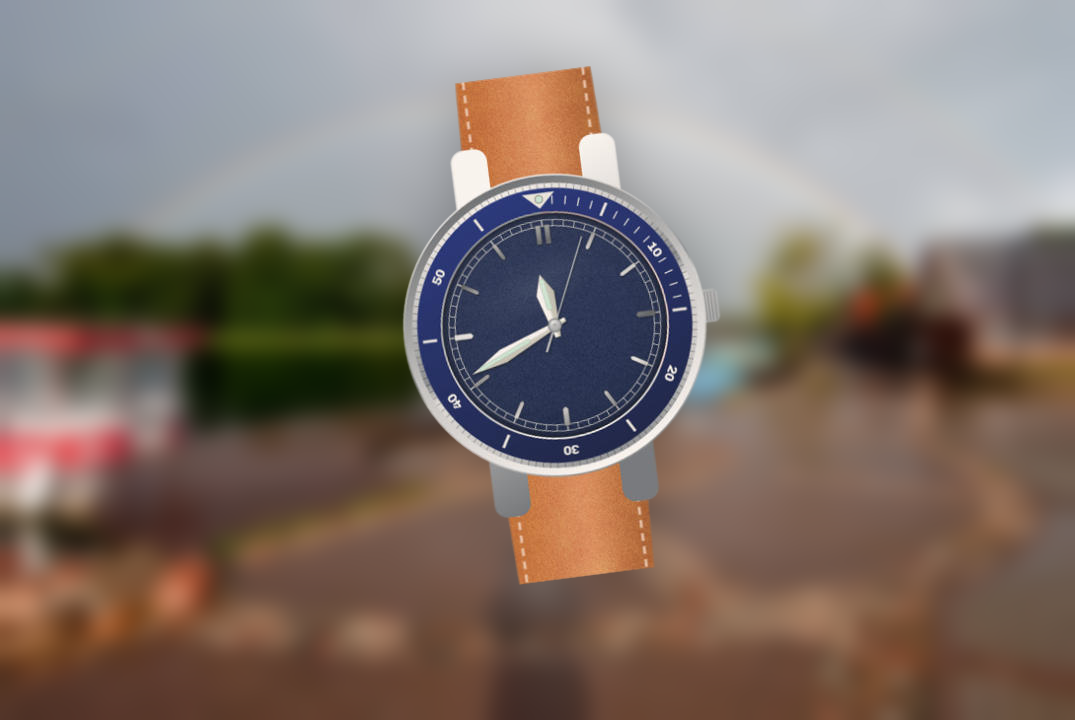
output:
11 h 41 min 04 s
